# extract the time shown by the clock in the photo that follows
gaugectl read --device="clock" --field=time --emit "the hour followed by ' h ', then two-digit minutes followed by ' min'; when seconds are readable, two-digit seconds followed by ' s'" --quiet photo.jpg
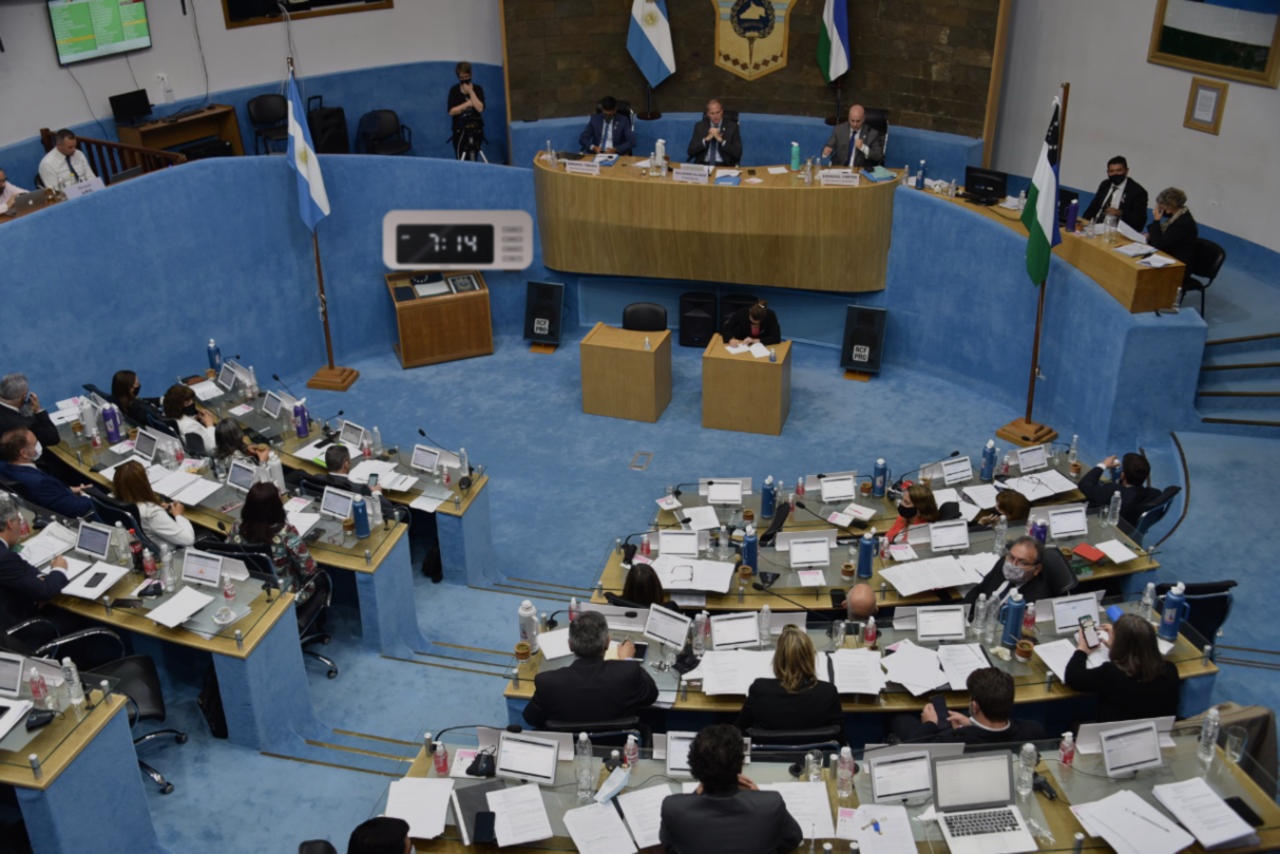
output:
7 h 14 min
